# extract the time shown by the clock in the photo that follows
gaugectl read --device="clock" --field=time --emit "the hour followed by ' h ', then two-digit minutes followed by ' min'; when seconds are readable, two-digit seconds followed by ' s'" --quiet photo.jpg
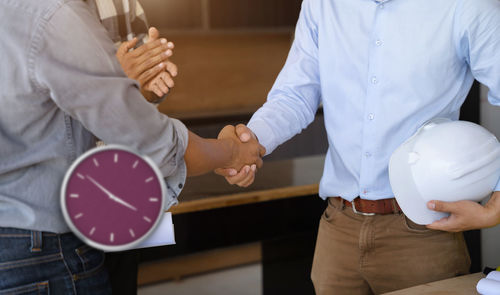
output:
3 h 51 min
